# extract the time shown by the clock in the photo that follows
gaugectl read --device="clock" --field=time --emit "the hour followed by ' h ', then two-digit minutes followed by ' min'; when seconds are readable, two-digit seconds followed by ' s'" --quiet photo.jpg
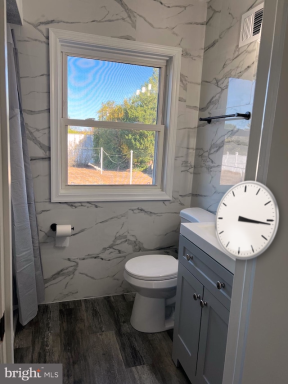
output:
3 h 16 min
